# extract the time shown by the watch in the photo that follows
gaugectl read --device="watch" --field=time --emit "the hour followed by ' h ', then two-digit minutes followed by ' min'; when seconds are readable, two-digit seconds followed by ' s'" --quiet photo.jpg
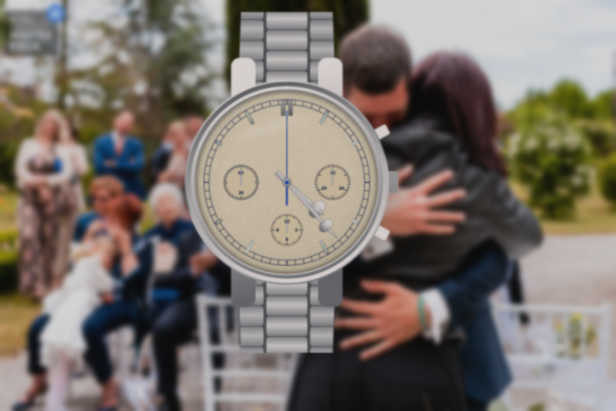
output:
4 h 23 min
